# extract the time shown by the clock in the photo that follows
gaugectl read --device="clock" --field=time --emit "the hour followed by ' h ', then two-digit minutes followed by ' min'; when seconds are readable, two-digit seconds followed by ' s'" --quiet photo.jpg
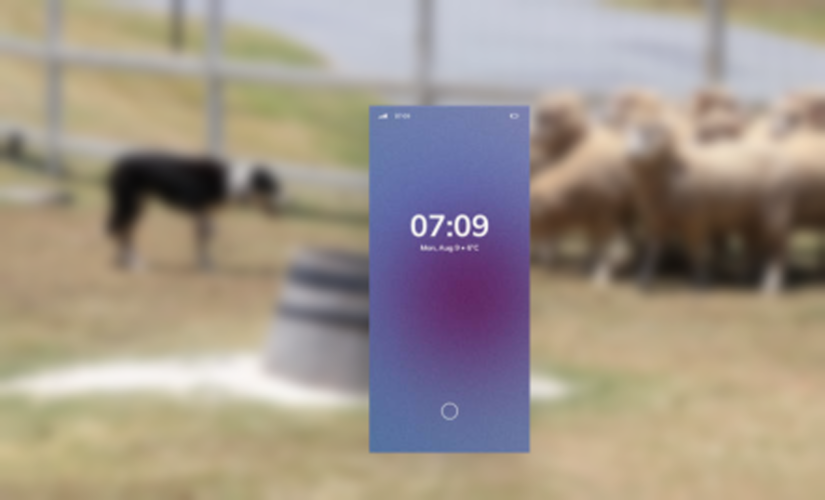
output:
7 h 09 min
